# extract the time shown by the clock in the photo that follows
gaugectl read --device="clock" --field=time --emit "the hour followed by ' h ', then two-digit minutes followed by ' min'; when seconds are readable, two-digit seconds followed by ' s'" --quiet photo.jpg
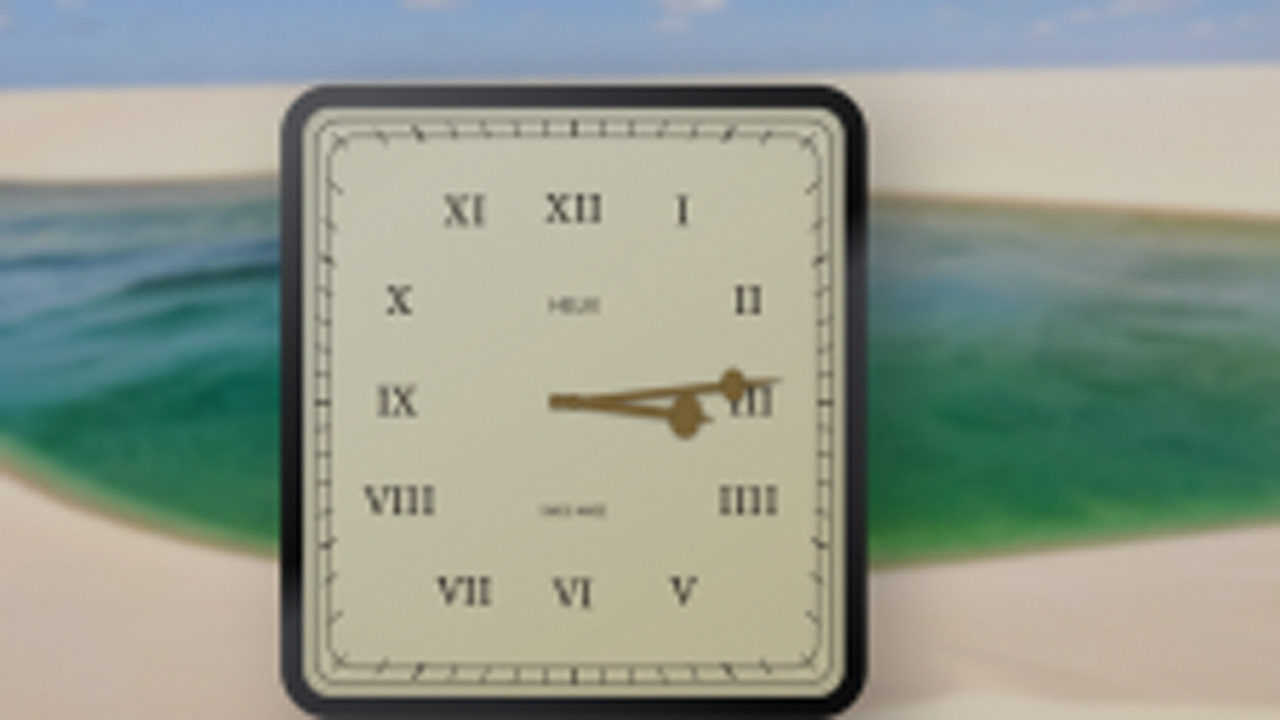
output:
3 h 14 min
